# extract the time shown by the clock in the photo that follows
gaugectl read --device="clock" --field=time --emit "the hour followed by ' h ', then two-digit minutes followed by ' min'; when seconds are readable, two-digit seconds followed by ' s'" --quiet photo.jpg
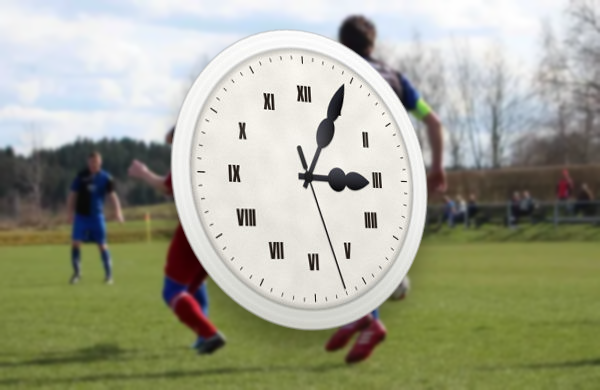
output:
3 h 04 min 27 s
